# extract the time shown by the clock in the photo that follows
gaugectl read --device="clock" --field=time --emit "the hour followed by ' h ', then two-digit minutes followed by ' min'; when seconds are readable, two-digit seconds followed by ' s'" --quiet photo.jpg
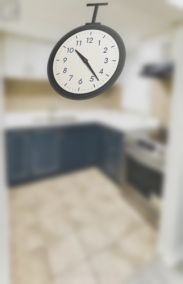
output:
10 h 23 min
